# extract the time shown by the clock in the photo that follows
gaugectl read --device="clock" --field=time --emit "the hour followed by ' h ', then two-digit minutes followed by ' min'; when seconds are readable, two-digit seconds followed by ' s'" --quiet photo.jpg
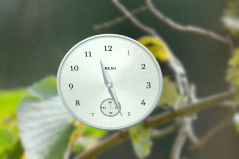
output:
11 h 27 min
